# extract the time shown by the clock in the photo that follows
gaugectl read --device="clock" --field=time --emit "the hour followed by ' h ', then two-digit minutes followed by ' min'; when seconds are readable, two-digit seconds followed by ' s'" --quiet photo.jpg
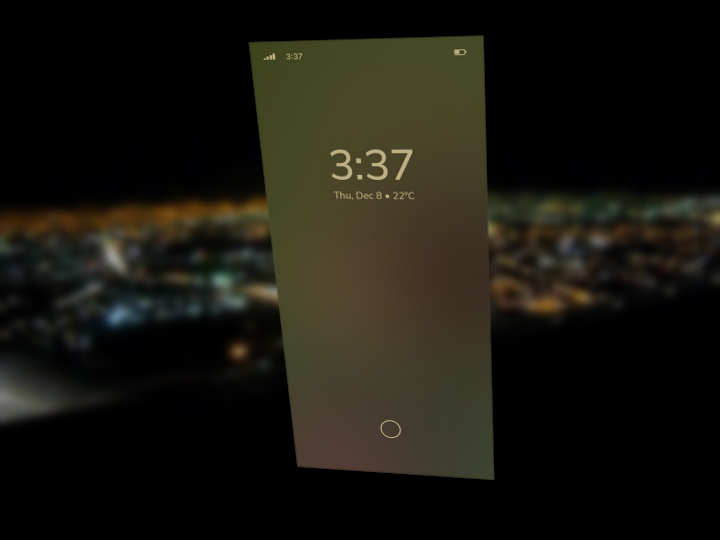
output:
3 h 37 min
